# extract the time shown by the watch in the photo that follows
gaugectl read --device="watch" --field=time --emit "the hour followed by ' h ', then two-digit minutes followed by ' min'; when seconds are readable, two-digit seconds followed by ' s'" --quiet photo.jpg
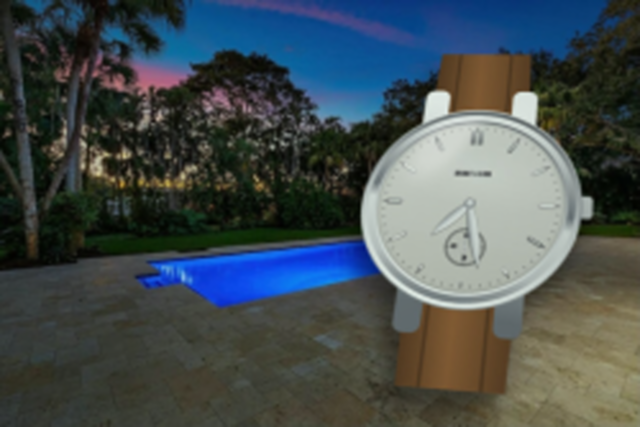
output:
7 h 28 min
